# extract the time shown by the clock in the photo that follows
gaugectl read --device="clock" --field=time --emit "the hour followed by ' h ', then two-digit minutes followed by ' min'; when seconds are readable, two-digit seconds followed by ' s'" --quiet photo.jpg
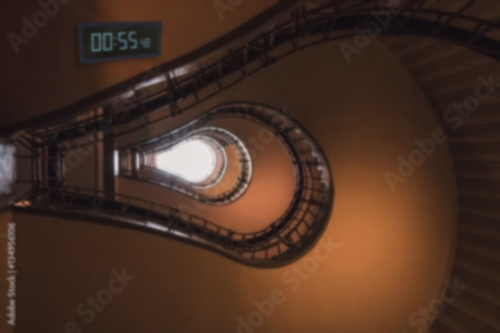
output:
0 h 55 min
